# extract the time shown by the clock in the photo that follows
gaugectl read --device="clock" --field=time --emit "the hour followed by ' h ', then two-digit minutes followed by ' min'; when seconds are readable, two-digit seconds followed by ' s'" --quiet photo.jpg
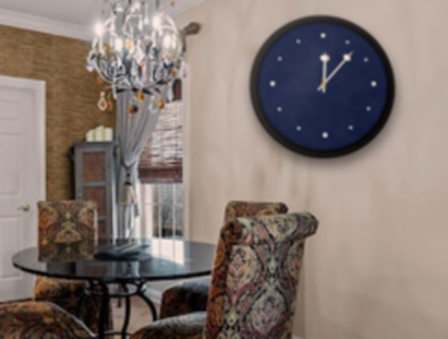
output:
12 h 07 min
